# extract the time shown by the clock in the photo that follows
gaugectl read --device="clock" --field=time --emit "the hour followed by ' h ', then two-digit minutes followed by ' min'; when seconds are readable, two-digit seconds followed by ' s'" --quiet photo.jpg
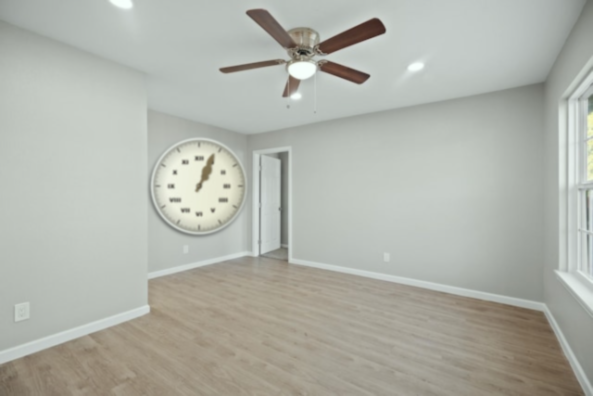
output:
1 h 04 min
